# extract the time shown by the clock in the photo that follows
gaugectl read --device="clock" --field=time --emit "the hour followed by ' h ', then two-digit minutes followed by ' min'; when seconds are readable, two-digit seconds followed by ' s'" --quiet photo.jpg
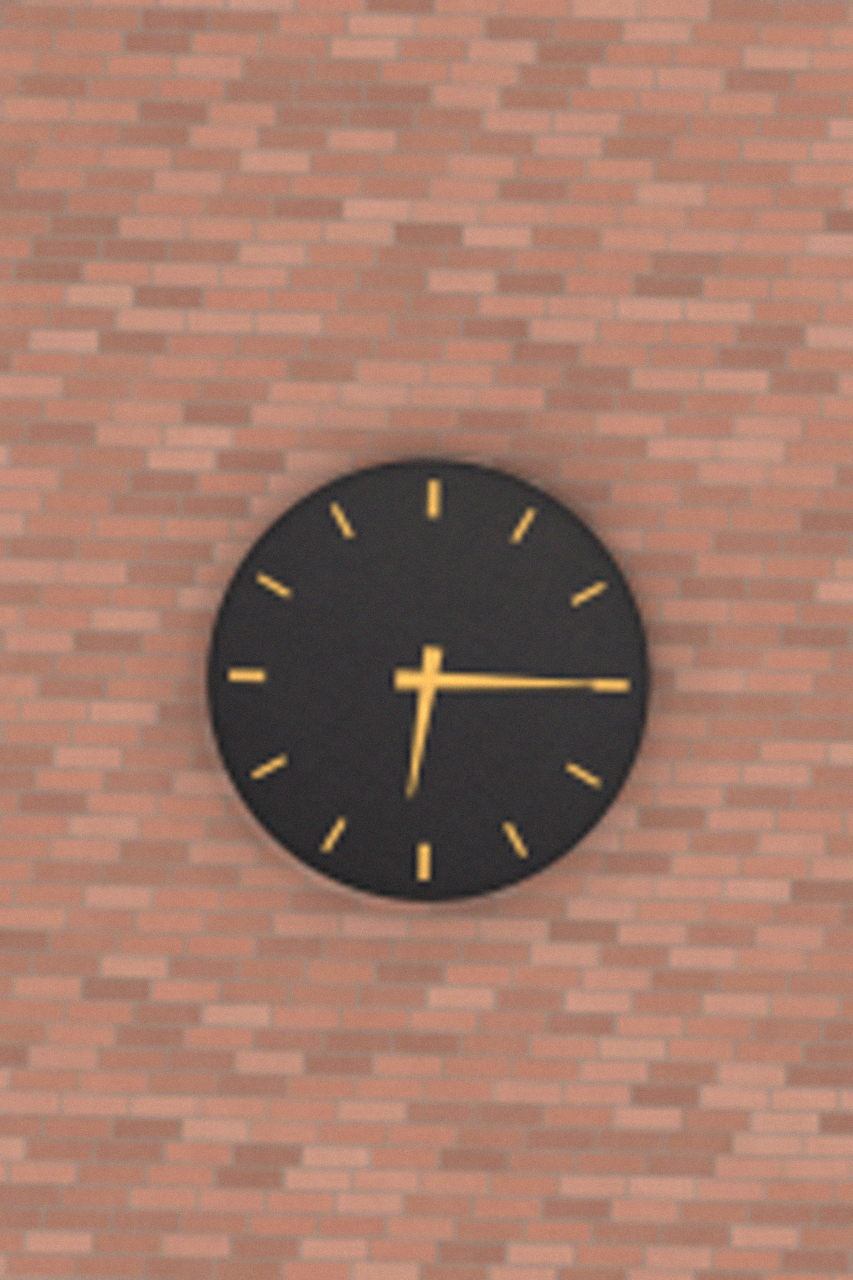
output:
6 h 15 min
